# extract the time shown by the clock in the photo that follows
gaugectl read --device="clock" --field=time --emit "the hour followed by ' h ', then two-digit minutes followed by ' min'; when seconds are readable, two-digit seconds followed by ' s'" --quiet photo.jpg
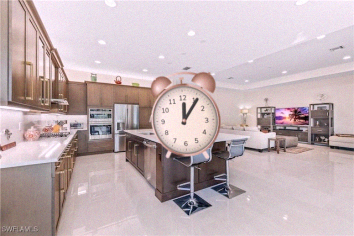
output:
12 h 06 min
